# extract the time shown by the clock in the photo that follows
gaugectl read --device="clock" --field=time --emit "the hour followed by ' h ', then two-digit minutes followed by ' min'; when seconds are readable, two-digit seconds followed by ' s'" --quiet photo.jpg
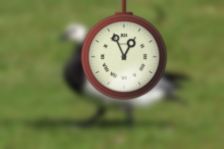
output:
12 h 56 min
